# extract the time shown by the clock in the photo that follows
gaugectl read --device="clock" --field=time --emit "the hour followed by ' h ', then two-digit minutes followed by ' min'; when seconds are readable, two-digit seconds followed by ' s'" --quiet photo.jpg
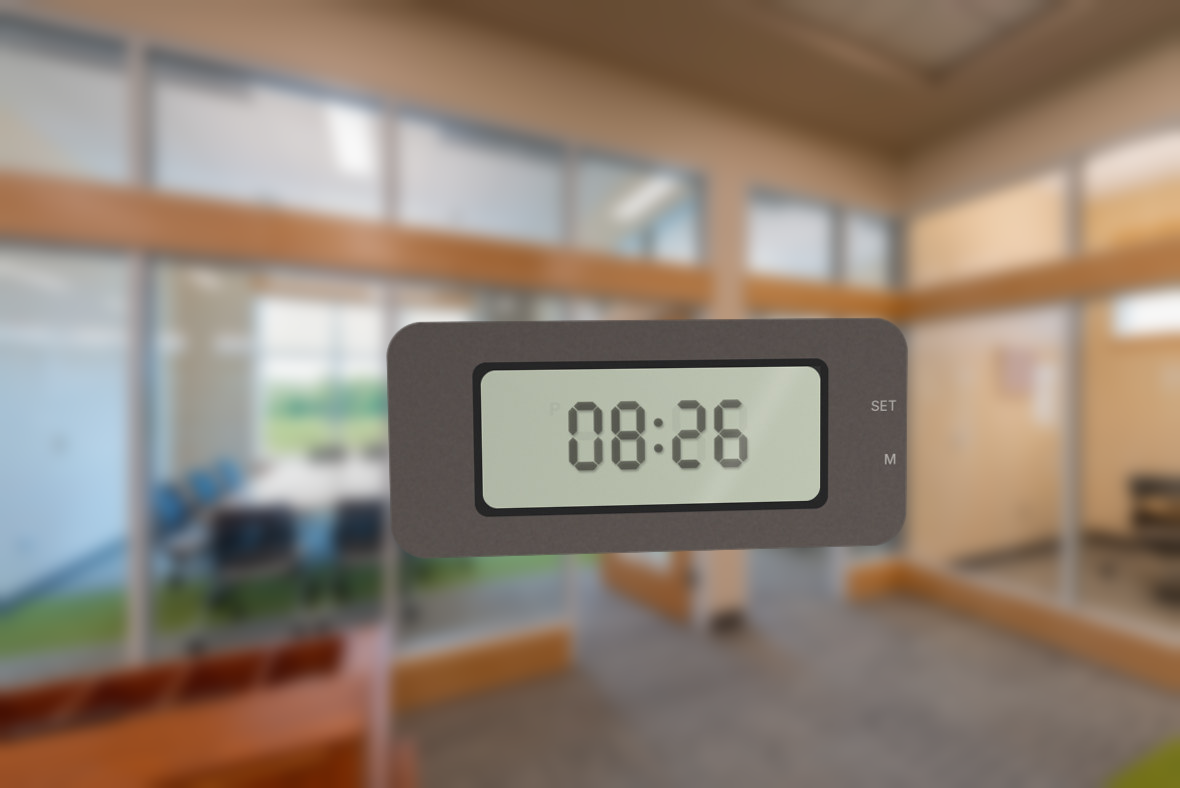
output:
8 h 26 min
